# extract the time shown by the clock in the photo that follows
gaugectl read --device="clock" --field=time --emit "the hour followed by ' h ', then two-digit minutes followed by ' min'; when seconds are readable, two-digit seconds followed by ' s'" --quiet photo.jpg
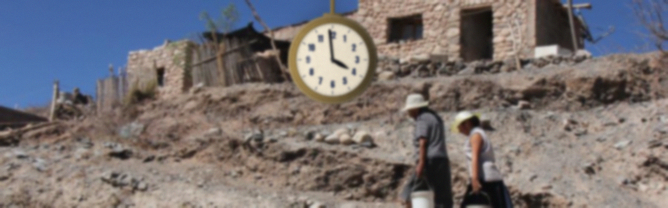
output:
3 h 59 min
